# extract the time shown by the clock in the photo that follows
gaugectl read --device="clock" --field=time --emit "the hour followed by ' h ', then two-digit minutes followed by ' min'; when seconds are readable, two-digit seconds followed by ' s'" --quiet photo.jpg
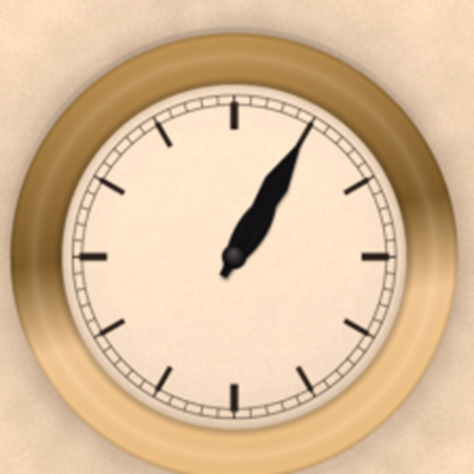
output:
1 h 05 min
